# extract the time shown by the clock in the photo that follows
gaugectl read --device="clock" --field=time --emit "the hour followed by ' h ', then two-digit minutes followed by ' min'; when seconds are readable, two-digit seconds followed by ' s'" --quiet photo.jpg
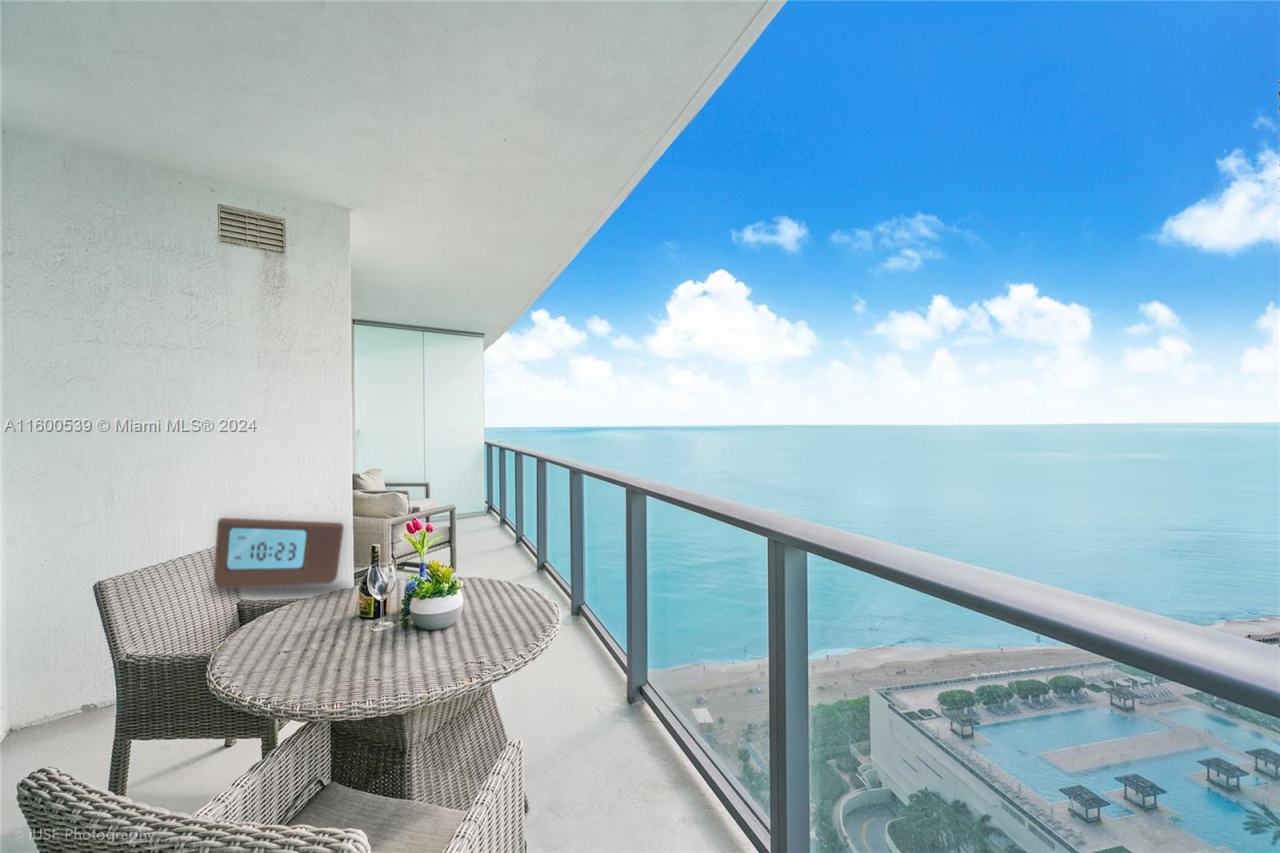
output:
10 h 23 min
